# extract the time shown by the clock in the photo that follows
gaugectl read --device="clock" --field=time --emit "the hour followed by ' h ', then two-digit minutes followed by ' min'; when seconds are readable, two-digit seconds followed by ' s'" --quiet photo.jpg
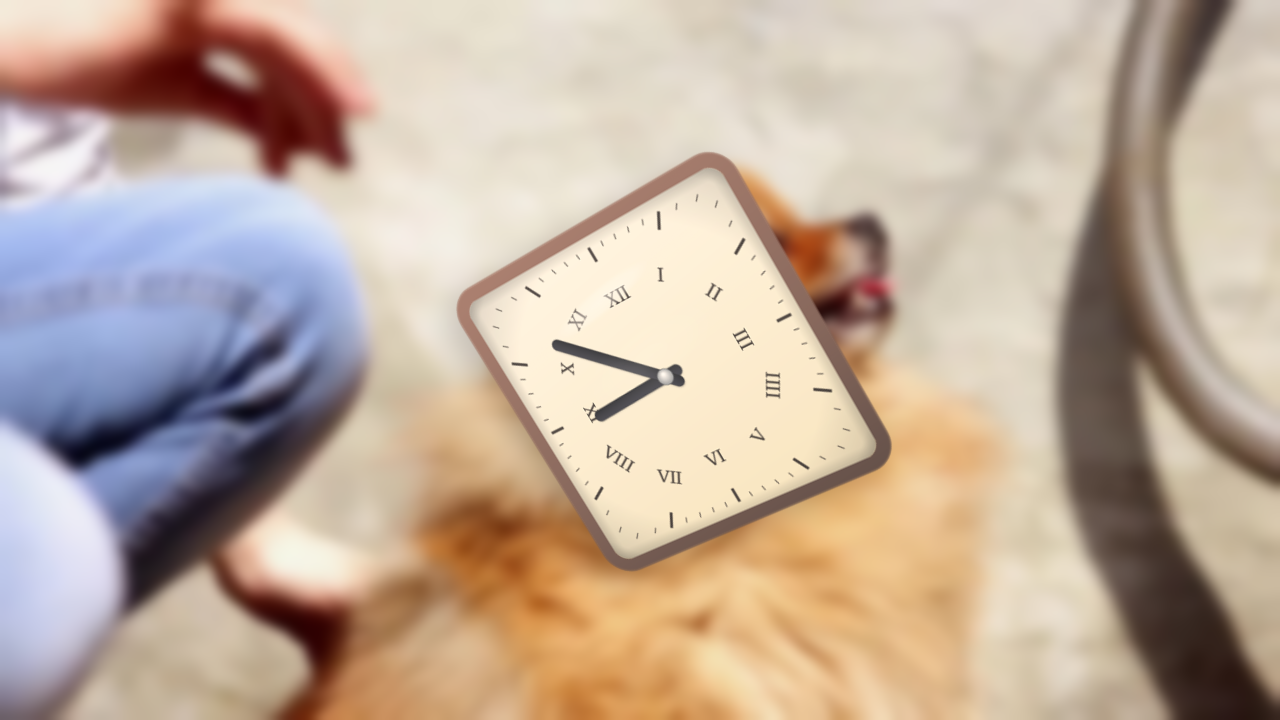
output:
8 h 52 min
